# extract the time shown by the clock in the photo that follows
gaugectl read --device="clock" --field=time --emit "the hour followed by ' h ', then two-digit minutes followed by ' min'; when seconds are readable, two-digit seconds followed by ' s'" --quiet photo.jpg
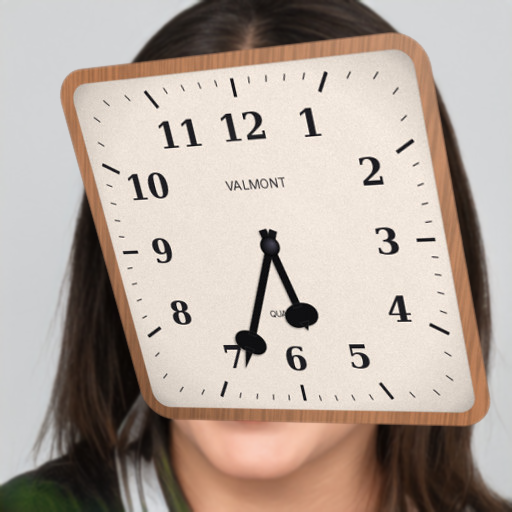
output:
5 h 34 min
